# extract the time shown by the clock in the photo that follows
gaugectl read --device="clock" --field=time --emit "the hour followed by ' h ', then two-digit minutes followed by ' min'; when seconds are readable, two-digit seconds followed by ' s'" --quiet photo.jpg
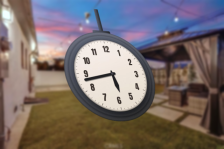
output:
5 h 43 min
